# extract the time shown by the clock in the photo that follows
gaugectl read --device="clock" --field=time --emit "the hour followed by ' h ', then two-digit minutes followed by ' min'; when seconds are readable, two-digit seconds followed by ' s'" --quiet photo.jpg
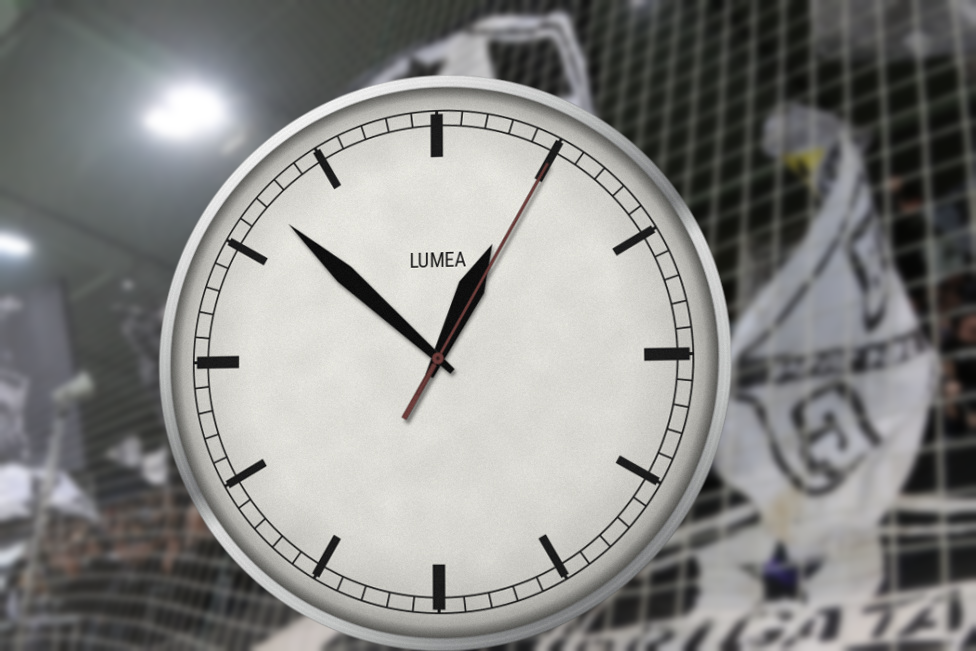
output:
12 h 52 min 05 s
